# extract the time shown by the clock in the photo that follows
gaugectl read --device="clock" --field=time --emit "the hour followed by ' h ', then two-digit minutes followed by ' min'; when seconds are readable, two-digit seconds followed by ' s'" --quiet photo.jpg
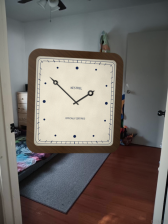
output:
1 h 52 min
